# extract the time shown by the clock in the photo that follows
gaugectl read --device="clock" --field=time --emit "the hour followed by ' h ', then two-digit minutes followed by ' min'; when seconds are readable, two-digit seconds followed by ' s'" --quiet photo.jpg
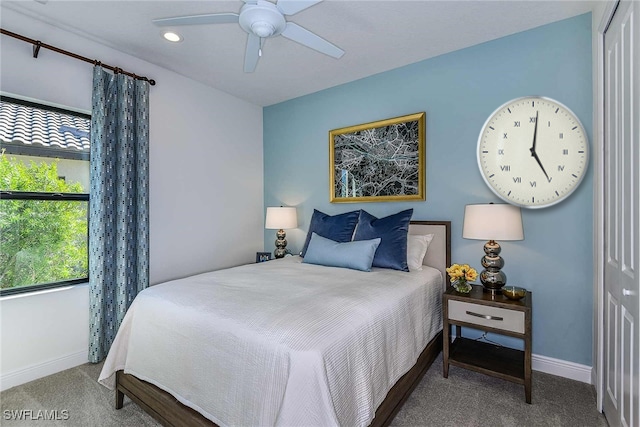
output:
5 h 01 min
